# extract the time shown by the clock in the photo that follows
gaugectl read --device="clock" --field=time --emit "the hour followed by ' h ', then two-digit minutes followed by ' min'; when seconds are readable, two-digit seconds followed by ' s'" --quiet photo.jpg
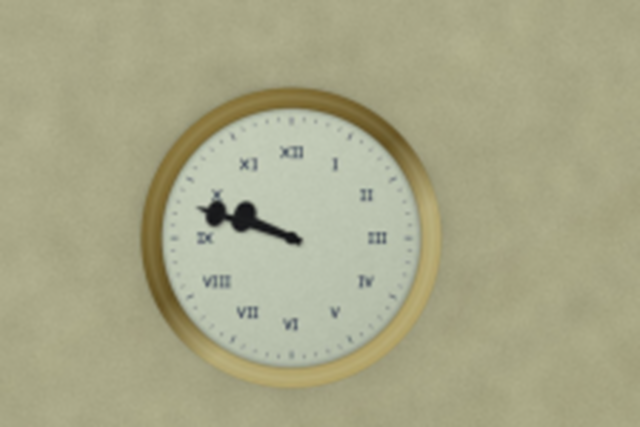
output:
9 h 48 min
